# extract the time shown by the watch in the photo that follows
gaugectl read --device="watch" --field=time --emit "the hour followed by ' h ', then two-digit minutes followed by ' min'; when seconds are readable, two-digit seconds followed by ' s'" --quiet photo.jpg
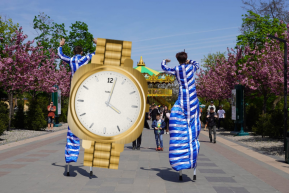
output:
4 h 02 min
